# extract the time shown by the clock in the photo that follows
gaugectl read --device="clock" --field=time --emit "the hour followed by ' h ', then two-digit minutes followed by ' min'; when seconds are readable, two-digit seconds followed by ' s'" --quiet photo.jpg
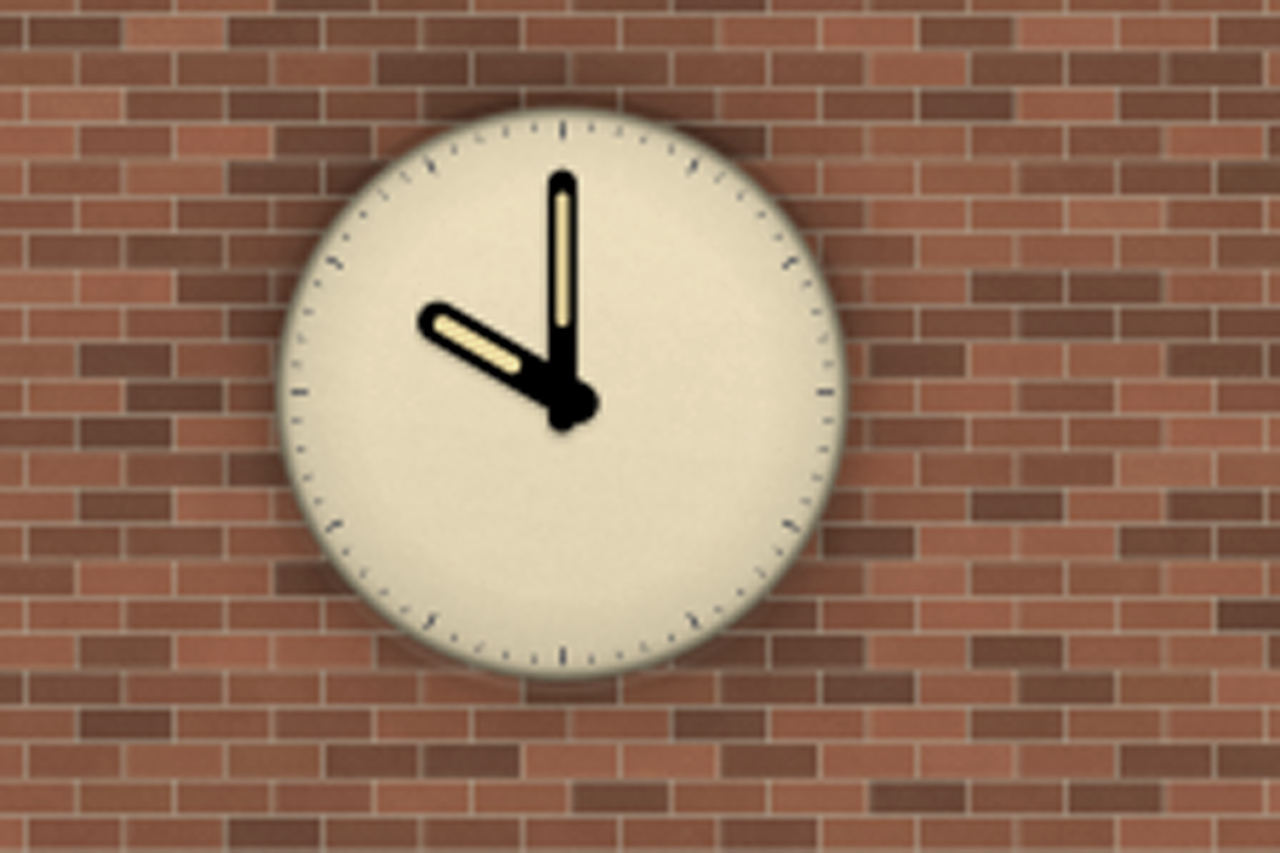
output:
10 h 00 min
